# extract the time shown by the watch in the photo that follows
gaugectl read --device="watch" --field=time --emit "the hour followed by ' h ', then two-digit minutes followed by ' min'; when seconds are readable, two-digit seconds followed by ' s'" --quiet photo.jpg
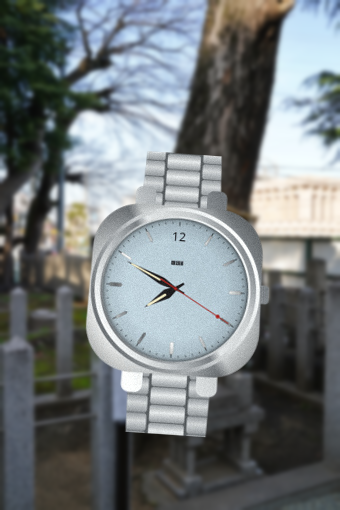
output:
7 h 49 min 20 s
